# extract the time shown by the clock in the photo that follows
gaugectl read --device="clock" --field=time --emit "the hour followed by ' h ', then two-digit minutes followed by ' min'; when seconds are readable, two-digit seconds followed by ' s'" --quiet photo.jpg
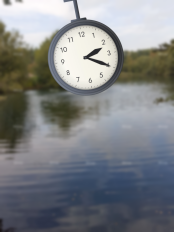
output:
2 h 20 min
